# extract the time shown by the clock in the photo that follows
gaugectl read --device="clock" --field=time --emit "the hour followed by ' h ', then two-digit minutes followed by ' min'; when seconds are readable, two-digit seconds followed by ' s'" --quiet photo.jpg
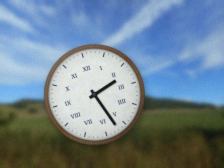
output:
2 h 27 min
